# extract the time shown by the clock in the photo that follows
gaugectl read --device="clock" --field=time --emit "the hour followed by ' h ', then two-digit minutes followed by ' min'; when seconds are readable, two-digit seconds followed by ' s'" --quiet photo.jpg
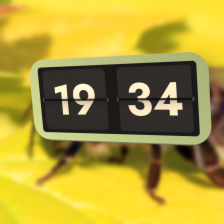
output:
19 h 34 min
